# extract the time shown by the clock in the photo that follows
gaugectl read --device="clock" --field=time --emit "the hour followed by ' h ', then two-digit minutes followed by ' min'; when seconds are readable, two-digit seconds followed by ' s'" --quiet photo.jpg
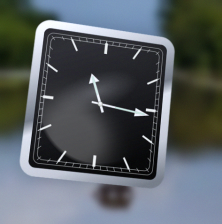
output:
11 h 16 min
